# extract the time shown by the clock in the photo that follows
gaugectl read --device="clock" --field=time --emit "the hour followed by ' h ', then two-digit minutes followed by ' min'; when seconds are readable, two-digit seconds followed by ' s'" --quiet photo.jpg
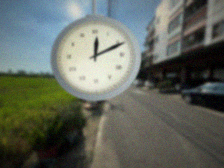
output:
12 h 11 min
